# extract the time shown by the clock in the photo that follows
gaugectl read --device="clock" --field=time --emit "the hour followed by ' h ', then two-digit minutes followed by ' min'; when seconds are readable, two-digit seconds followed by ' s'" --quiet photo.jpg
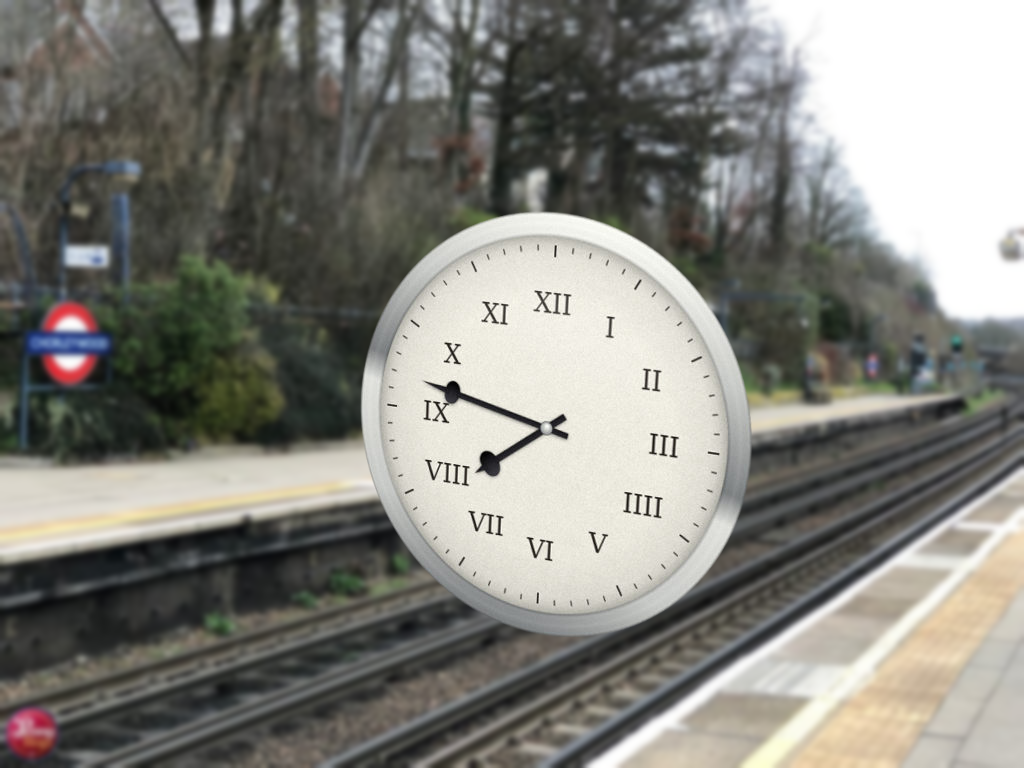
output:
7 h 47 min
